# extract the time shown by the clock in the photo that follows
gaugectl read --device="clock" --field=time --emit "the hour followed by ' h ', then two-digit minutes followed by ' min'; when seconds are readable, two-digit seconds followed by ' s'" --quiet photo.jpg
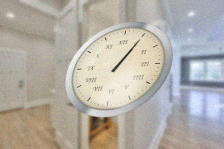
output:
1 h 05 min
